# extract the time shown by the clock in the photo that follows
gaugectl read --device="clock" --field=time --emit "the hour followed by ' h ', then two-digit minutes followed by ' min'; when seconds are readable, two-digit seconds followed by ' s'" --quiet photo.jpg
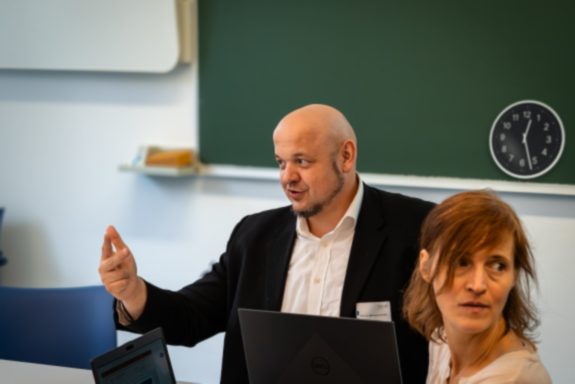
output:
12 h 27 min
